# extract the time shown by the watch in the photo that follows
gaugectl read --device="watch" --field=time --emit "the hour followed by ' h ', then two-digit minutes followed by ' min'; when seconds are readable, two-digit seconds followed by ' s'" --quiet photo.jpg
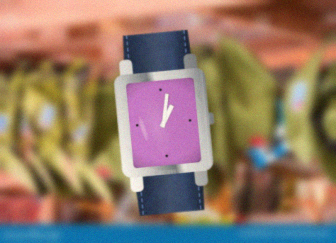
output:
1 h 02 min
